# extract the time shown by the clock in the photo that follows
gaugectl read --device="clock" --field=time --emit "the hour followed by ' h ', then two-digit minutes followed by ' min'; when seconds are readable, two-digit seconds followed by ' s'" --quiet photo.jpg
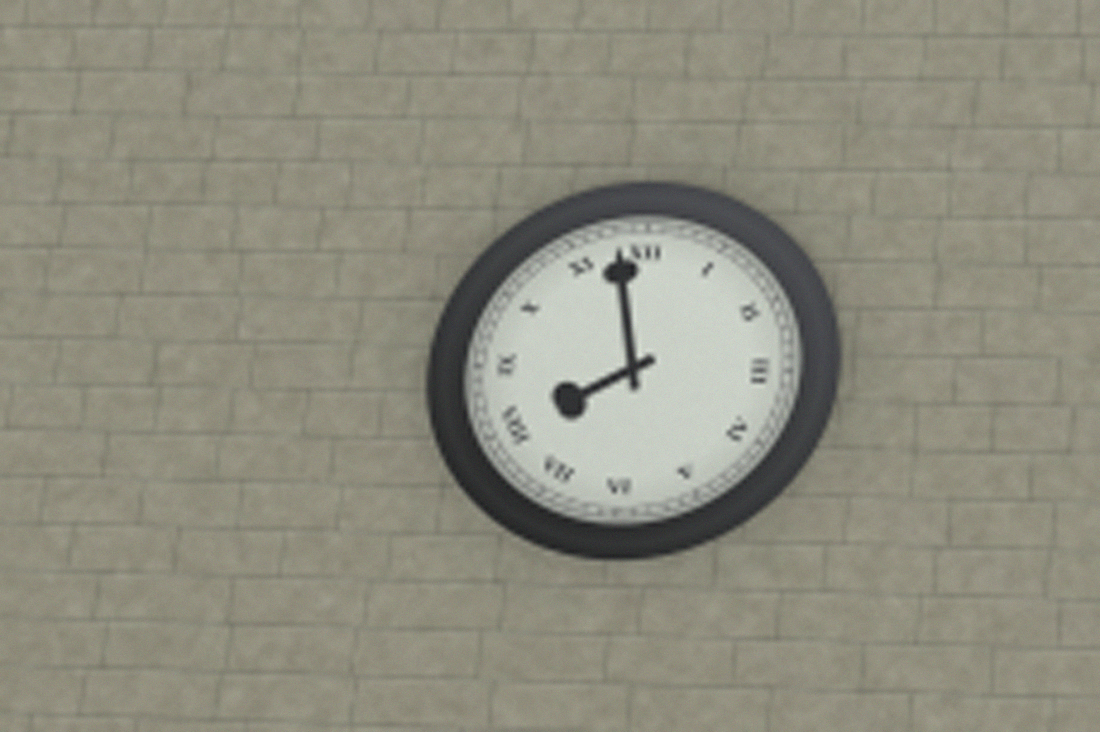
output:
7 h 58 min
